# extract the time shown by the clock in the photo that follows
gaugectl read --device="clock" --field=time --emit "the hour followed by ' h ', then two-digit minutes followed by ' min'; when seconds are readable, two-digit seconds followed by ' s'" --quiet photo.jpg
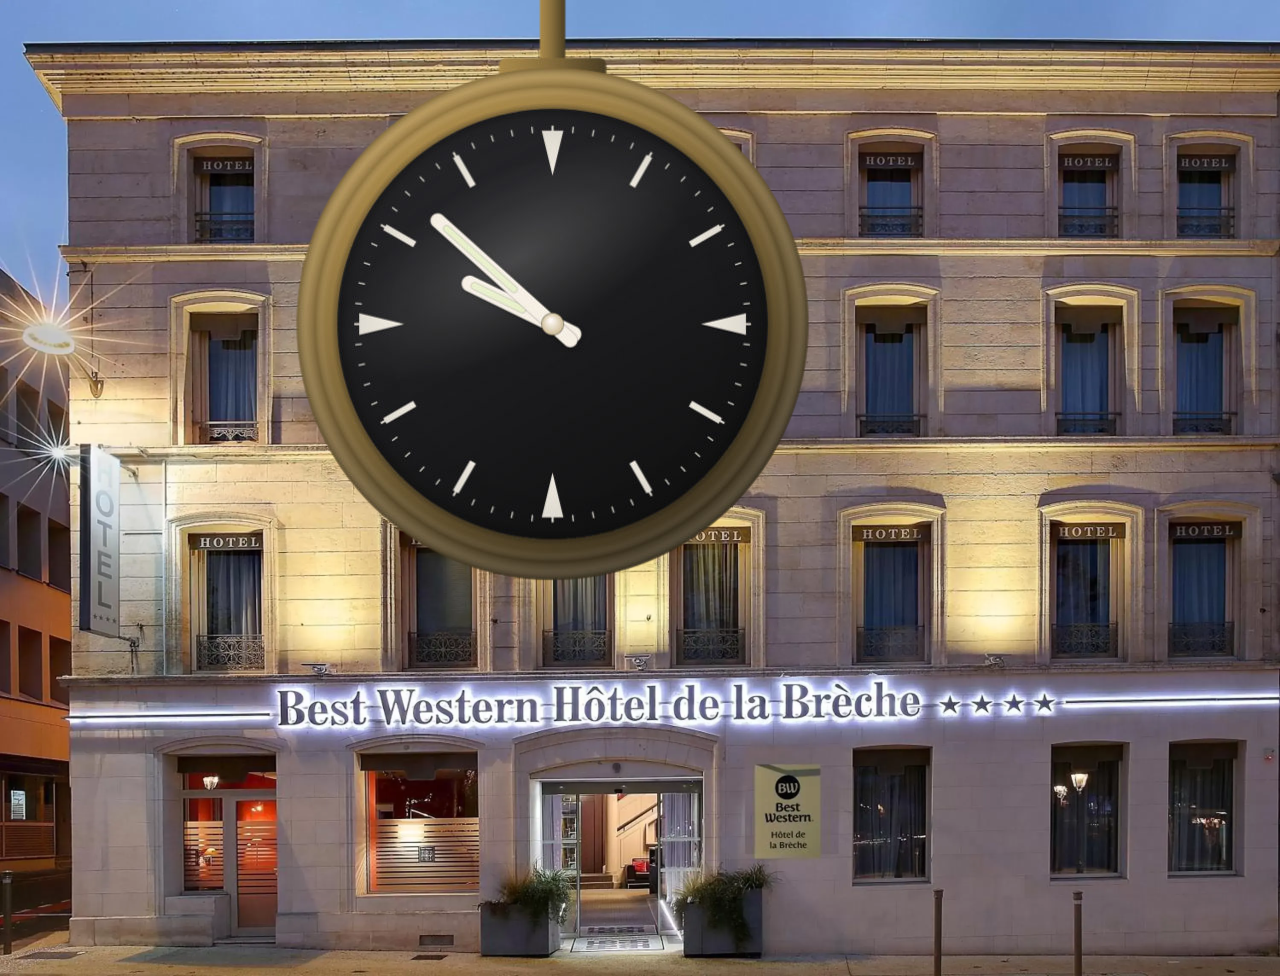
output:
9 h 52 min
